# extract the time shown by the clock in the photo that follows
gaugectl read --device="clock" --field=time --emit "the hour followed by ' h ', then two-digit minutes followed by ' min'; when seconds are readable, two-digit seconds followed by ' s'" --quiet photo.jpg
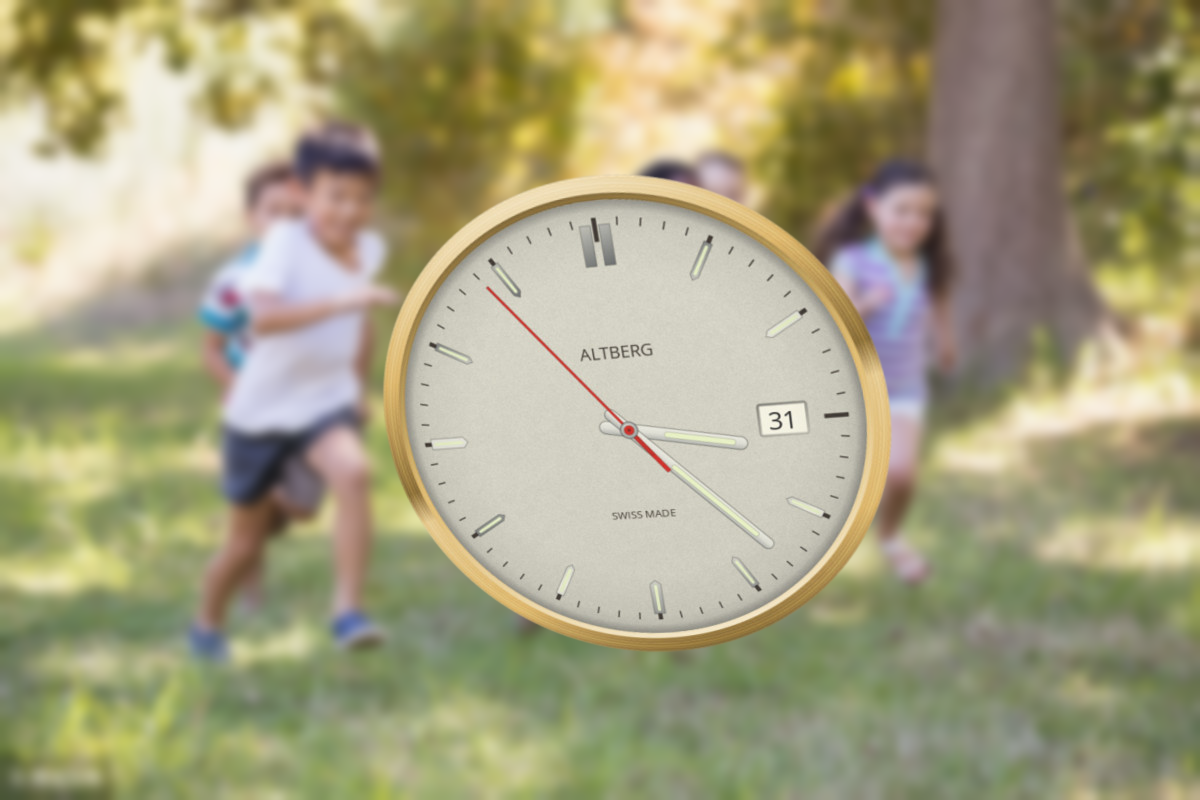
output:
3 h 22 min 54 s
